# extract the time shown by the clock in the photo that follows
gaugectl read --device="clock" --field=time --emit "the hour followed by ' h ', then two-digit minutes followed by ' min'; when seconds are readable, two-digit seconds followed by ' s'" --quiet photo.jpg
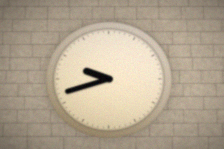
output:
9 h 42 min
